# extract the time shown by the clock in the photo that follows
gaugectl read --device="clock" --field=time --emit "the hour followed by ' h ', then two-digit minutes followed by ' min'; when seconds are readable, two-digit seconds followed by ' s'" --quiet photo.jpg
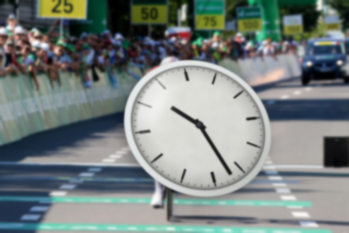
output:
10 h 27 min
